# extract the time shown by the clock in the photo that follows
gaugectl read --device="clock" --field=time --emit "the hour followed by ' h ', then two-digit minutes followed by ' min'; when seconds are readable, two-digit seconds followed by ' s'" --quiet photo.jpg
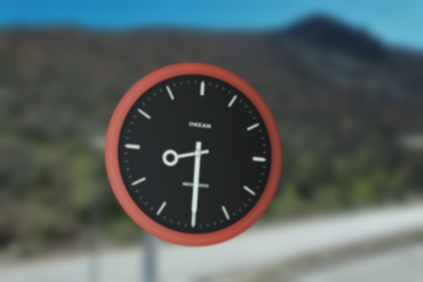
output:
8 h 30 min
